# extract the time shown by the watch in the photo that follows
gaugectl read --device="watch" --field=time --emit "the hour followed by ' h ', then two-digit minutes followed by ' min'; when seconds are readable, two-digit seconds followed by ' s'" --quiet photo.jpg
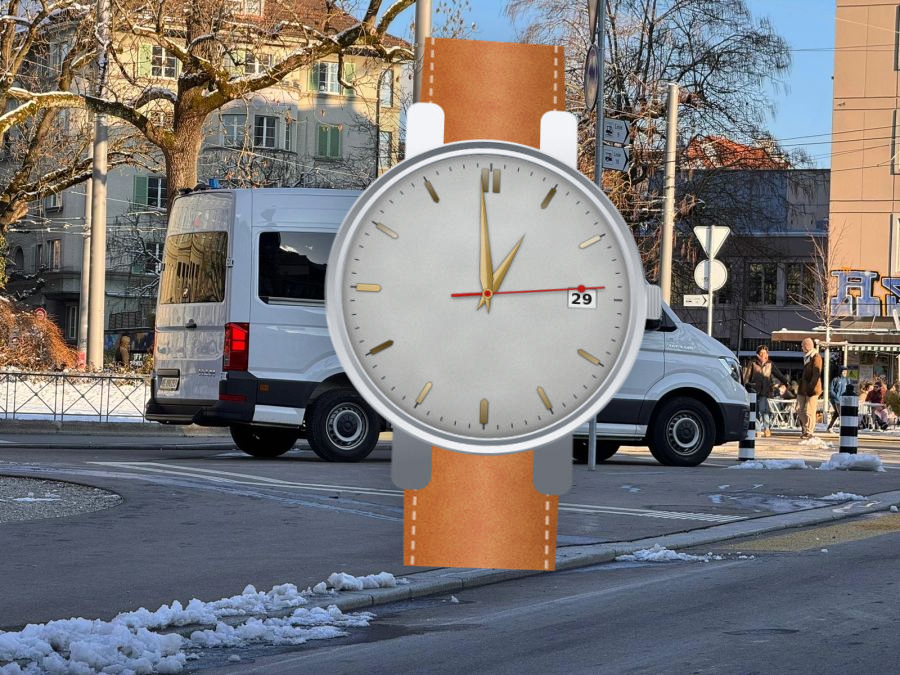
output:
12 h 59 min 14 s
